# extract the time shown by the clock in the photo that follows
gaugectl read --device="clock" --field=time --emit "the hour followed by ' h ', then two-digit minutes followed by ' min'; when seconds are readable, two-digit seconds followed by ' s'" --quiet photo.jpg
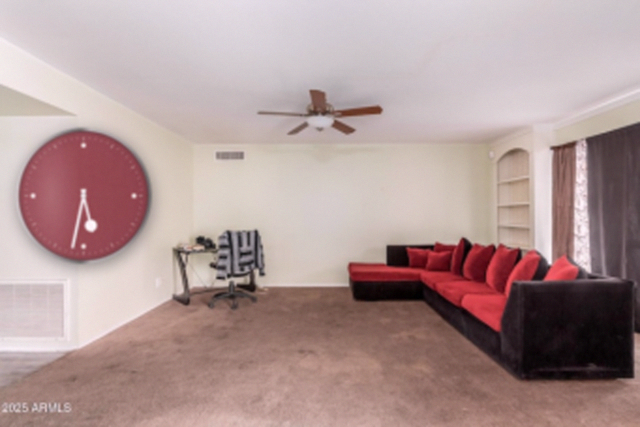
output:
5 h 32 min
